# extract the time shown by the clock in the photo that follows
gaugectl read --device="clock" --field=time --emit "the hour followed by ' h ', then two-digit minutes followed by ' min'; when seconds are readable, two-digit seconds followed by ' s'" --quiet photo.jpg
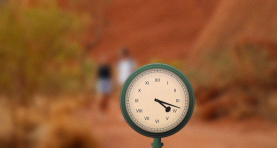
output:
4 h 18 min
